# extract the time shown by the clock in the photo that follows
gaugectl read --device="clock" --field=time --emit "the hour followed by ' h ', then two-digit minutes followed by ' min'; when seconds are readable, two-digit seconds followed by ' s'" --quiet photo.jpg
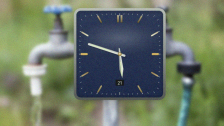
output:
5 h 48 min
